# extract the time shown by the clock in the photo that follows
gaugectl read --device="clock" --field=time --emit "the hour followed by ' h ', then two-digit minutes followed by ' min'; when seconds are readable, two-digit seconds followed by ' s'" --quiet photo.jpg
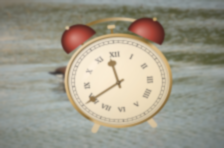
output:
11 h 40 min
